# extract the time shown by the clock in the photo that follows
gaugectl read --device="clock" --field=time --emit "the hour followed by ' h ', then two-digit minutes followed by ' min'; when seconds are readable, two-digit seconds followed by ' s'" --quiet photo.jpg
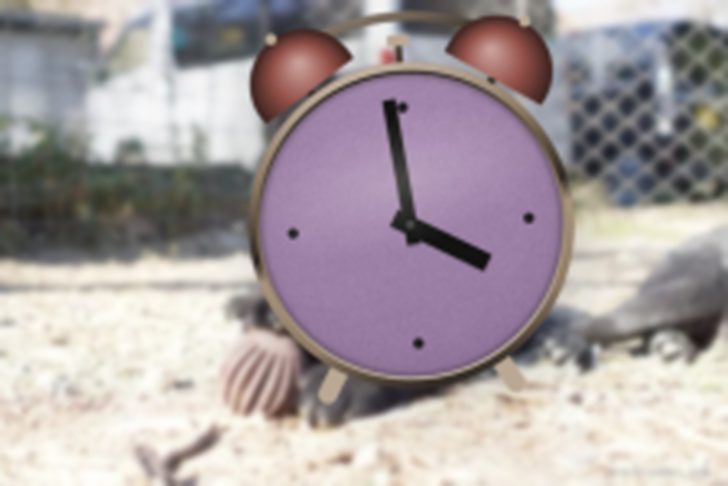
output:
3 h 59 min
